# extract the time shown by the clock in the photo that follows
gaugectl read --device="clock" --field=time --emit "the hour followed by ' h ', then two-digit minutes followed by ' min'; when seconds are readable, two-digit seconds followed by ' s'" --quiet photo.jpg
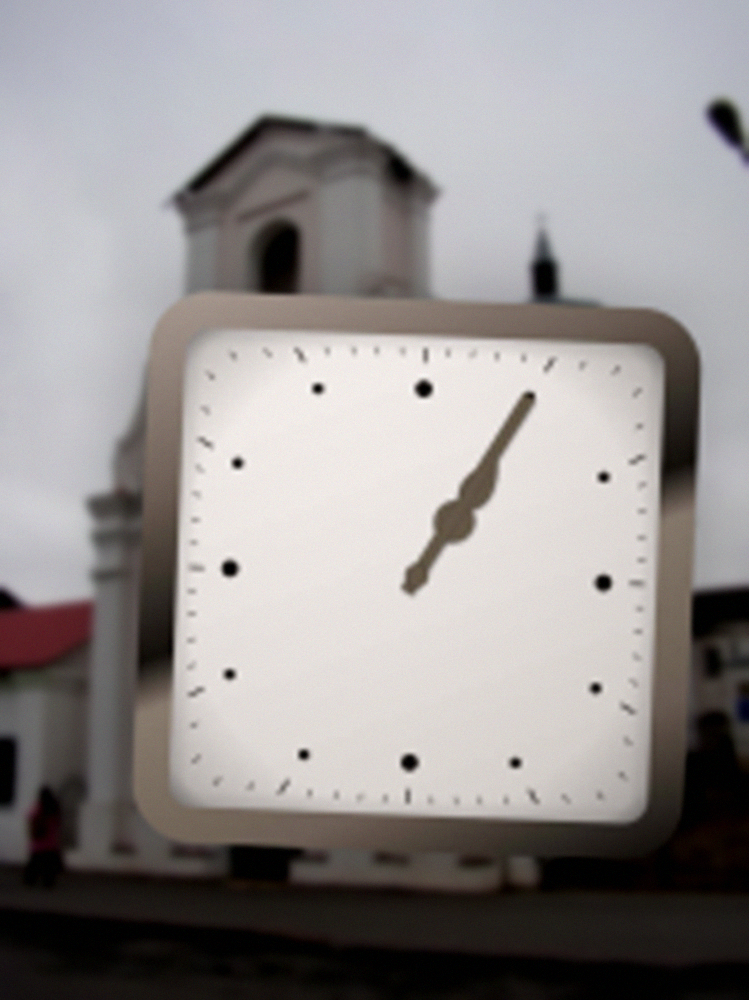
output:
1 h 05 min
